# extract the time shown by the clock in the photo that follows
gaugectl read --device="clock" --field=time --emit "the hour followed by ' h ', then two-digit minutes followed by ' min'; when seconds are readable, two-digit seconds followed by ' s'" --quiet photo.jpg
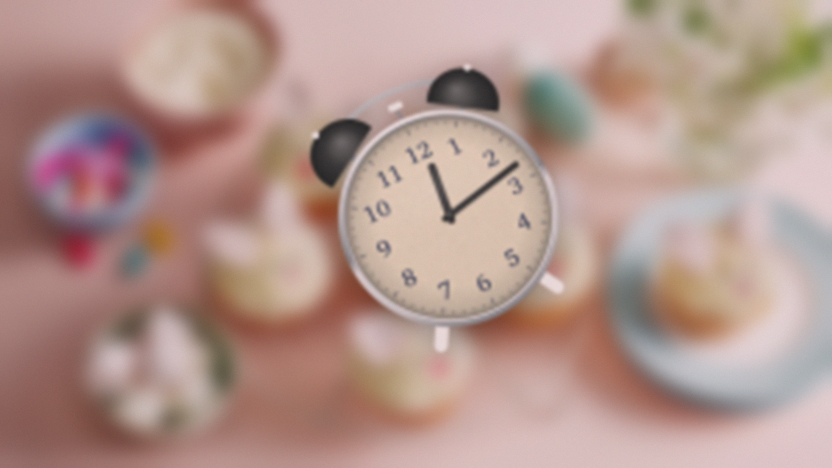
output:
12 h 13 min
